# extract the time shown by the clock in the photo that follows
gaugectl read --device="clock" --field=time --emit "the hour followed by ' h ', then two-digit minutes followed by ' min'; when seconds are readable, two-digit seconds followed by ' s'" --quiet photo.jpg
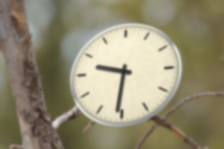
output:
9 h 31 min
